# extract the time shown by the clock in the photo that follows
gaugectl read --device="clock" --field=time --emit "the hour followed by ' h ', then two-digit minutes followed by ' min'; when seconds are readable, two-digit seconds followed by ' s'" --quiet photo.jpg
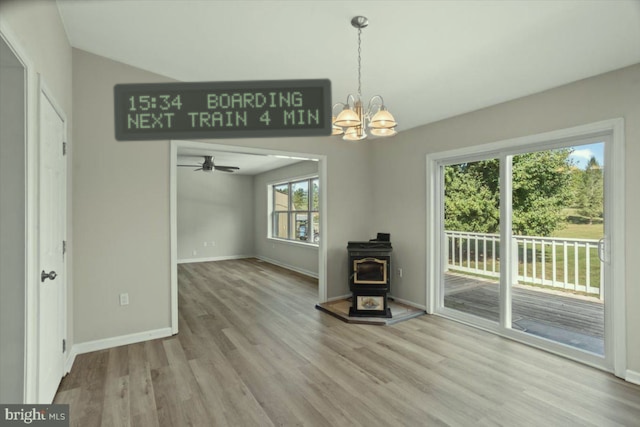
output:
15 h 34 min
